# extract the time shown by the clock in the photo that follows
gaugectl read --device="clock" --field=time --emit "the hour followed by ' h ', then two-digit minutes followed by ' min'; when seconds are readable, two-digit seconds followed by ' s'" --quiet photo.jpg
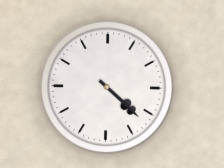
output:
4 h 22 min
